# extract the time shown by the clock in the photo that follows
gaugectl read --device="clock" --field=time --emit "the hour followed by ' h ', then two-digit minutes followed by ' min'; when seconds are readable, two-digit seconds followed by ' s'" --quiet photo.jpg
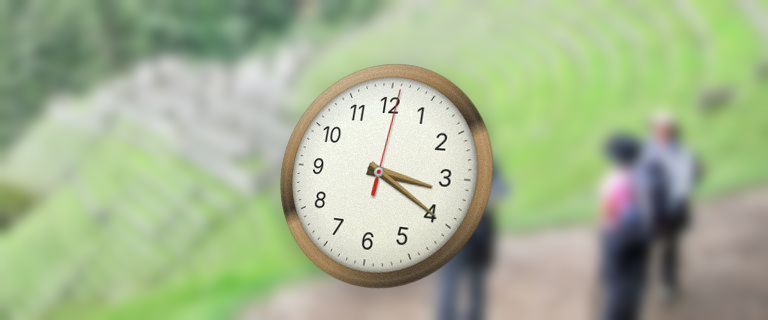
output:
3 h 20 min 01 s
